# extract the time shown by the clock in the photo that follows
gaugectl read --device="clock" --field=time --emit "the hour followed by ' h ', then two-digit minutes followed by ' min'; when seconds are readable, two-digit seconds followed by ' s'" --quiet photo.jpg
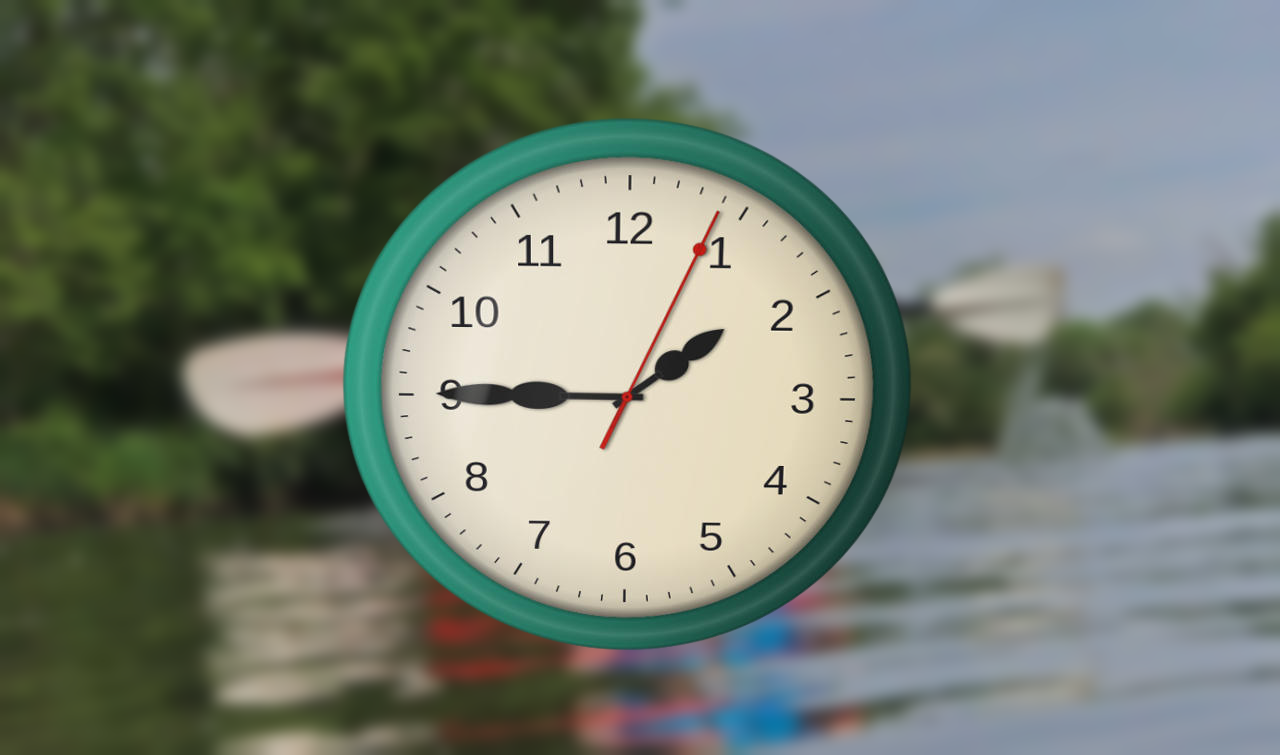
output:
1 h 45 min 04 s
